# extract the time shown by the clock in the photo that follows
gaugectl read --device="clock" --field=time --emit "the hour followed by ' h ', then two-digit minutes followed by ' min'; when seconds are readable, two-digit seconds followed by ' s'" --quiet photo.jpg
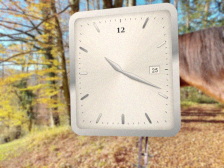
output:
10 h 19 min
